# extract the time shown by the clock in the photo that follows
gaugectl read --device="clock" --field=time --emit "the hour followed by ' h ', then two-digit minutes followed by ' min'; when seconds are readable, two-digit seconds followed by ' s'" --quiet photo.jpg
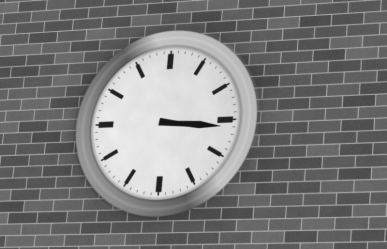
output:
3 h 16 min
